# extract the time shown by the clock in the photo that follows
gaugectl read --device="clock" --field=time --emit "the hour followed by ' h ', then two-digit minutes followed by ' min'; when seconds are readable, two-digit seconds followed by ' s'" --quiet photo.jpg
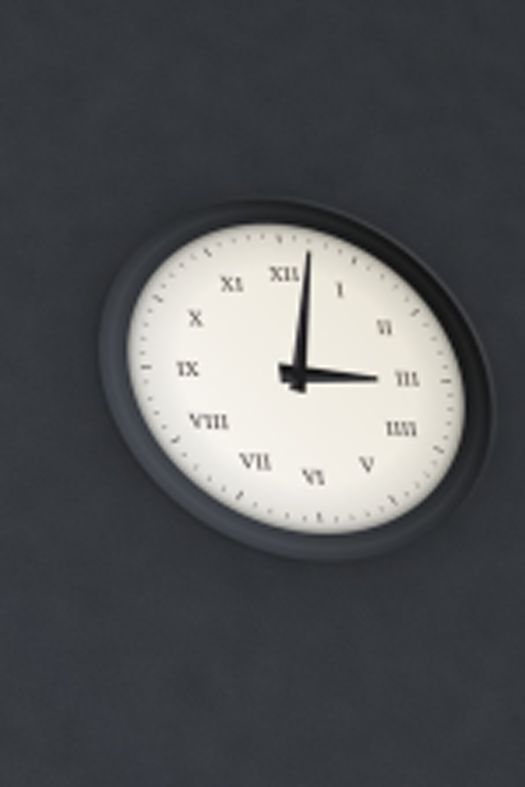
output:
3 h 02 min
